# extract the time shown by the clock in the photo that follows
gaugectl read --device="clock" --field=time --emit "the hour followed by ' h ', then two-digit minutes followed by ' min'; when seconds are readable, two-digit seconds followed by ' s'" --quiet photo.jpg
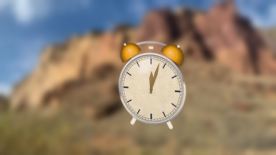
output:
12 h 03 min
